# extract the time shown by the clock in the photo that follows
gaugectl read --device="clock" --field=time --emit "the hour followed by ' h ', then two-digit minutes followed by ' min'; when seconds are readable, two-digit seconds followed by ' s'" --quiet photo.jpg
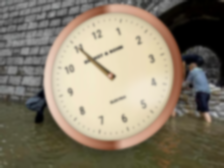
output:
10 h 55 min
